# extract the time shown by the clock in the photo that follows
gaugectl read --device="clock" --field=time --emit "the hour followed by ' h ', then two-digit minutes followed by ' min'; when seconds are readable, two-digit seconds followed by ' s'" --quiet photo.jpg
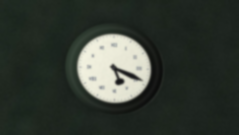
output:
5 h 19 min
